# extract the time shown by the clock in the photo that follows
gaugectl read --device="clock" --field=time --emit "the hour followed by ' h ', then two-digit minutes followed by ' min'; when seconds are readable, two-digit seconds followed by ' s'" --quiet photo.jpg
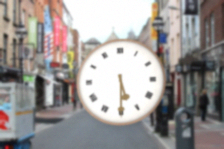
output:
5 h 30 min
